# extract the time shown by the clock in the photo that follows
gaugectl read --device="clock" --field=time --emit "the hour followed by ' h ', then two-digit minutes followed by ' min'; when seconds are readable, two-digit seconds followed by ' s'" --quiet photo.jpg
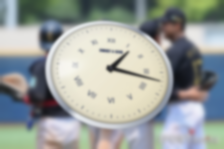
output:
1 h 17 min
